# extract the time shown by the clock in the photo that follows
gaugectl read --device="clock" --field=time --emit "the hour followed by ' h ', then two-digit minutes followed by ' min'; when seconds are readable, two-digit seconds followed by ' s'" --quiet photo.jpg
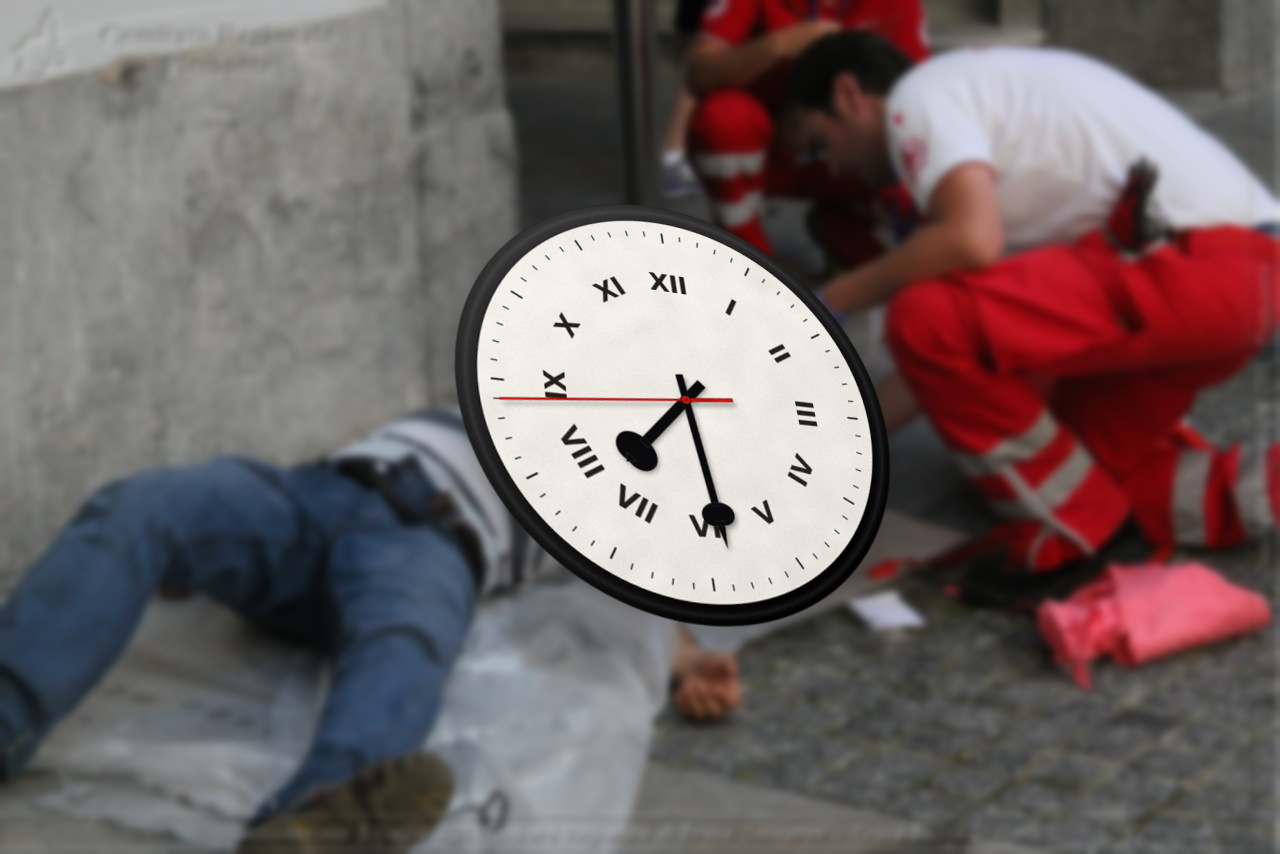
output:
7 h 28 min 44 s
